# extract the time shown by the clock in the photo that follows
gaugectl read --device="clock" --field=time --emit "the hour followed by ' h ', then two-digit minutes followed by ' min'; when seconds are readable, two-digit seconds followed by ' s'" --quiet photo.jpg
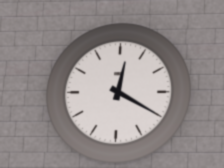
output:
12 h 20 min
